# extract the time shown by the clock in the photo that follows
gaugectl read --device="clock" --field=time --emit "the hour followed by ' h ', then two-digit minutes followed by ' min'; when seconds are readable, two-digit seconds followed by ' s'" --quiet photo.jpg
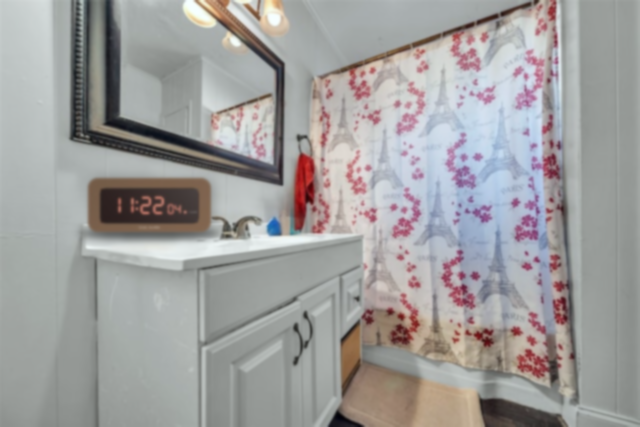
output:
11 h 22 min
